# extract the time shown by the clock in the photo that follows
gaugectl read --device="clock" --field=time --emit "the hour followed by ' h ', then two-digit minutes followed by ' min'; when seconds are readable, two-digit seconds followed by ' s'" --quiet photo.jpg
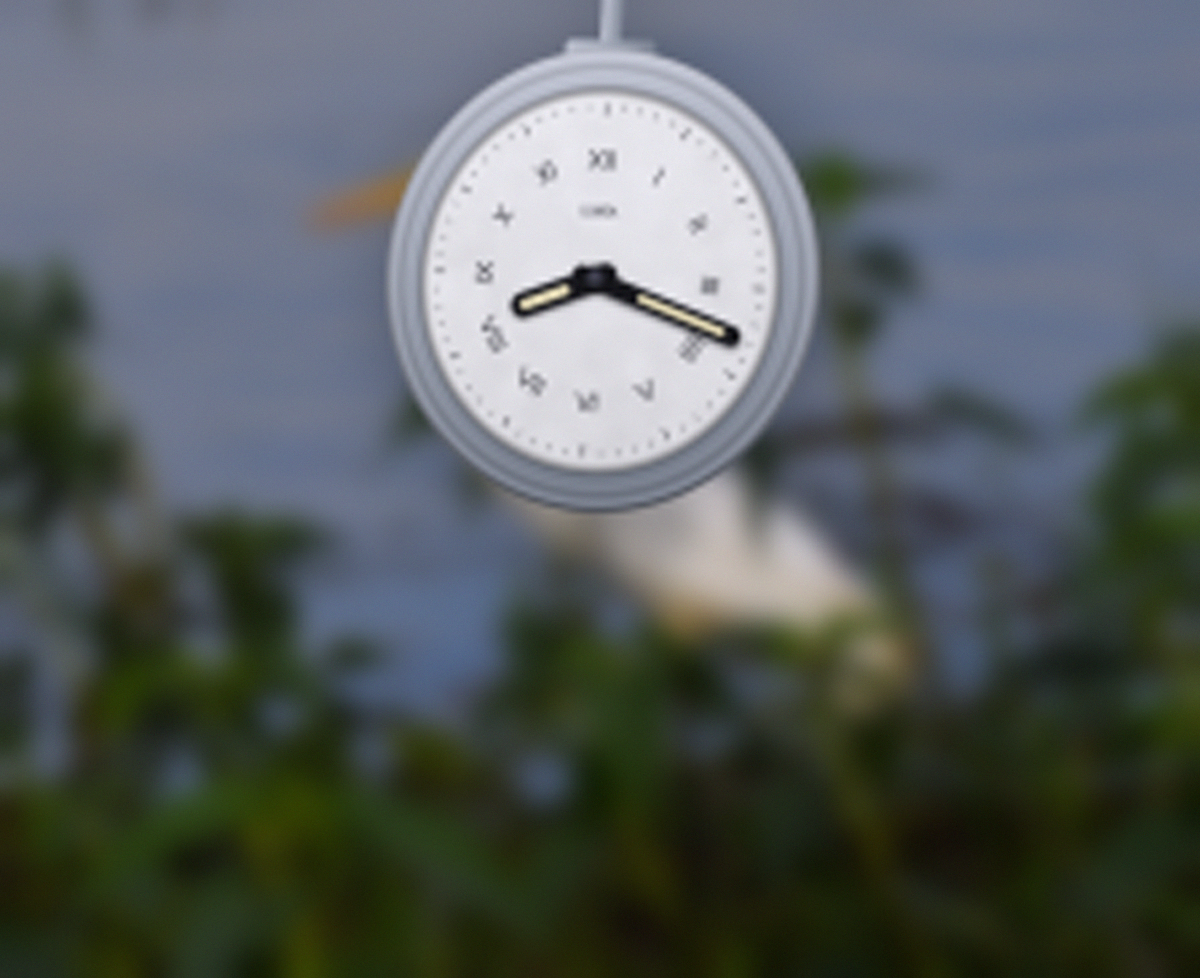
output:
8 h 18 min
